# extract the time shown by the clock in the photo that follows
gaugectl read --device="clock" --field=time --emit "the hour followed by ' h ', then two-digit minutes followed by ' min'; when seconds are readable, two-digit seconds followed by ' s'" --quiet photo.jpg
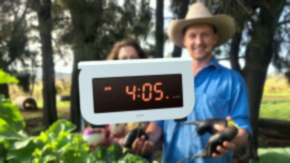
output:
4 h 05 min
